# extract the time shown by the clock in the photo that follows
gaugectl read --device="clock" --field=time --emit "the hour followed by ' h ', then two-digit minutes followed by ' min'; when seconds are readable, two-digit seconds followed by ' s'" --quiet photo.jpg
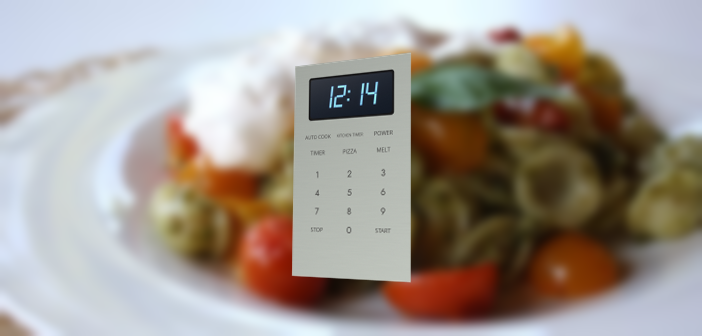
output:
12 h 14 min
